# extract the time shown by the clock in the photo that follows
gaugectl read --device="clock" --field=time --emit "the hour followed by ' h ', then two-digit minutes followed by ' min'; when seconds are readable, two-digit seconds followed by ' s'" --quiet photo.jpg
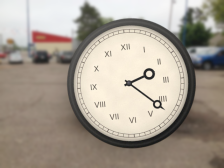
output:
2 h 22 min
